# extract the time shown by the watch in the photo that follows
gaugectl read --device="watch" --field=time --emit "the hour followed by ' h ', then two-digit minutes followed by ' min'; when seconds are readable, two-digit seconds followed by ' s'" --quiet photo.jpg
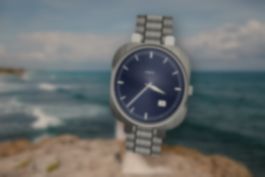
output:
3 h 37 min
